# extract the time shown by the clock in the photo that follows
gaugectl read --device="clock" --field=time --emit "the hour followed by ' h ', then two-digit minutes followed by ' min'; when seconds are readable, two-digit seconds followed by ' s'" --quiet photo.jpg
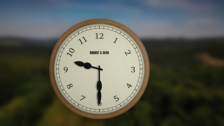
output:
9 h 30 min
